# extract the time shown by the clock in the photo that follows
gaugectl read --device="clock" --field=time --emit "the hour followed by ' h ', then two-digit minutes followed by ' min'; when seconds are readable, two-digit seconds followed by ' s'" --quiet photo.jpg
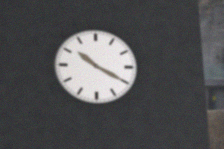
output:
10 h 20 min
